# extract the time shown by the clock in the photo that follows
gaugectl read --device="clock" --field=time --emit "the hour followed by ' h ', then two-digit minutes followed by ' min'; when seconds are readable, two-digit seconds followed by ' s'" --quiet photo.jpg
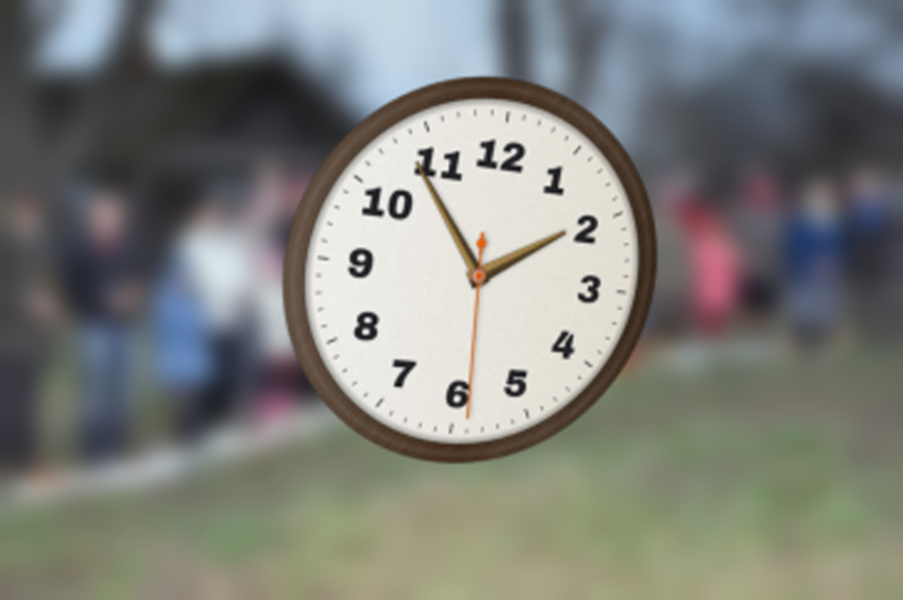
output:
1 h 53 min 29 s
